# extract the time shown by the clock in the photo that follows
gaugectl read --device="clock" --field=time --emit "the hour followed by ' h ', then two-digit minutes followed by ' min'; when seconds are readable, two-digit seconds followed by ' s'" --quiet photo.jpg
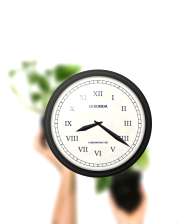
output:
8 h 21 min
